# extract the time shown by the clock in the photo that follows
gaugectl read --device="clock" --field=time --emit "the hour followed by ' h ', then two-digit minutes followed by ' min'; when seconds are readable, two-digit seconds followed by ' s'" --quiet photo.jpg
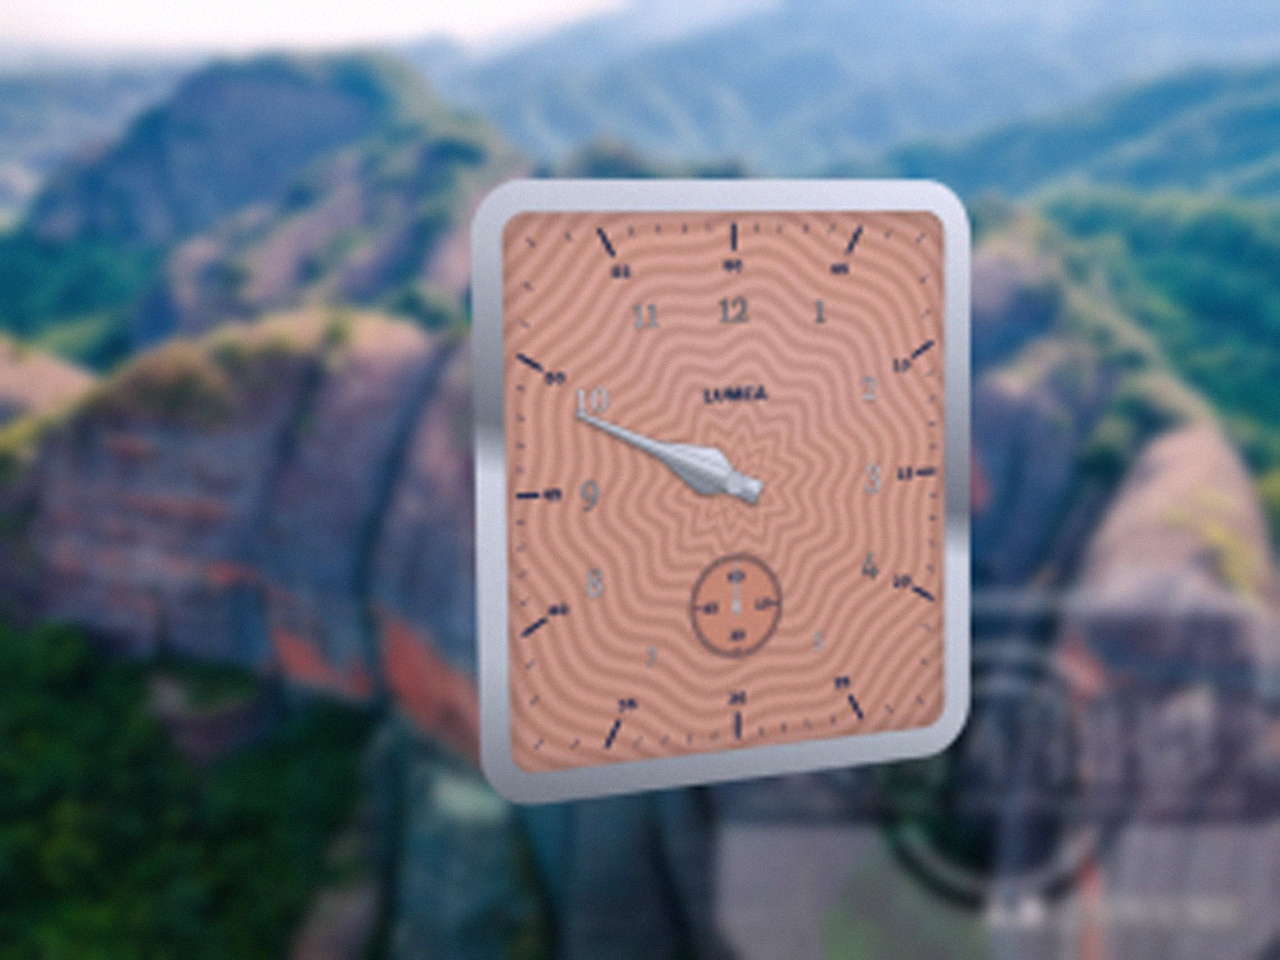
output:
9 h 49 min
